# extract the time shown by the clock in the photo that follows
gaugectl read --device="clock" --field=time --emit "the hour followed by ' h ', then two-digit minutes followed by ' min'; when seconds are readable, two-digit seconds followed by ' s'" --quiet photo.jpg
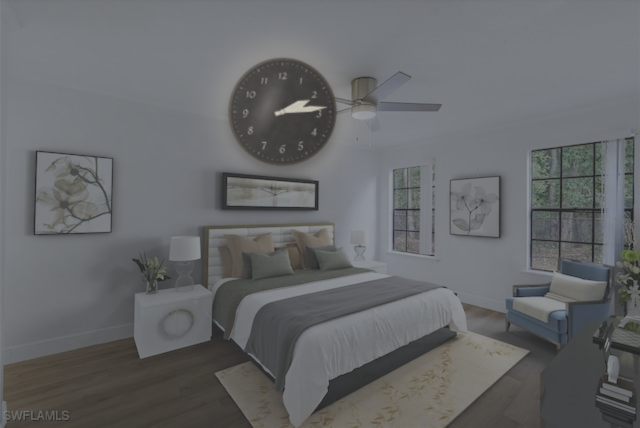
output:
2 h 14 min
